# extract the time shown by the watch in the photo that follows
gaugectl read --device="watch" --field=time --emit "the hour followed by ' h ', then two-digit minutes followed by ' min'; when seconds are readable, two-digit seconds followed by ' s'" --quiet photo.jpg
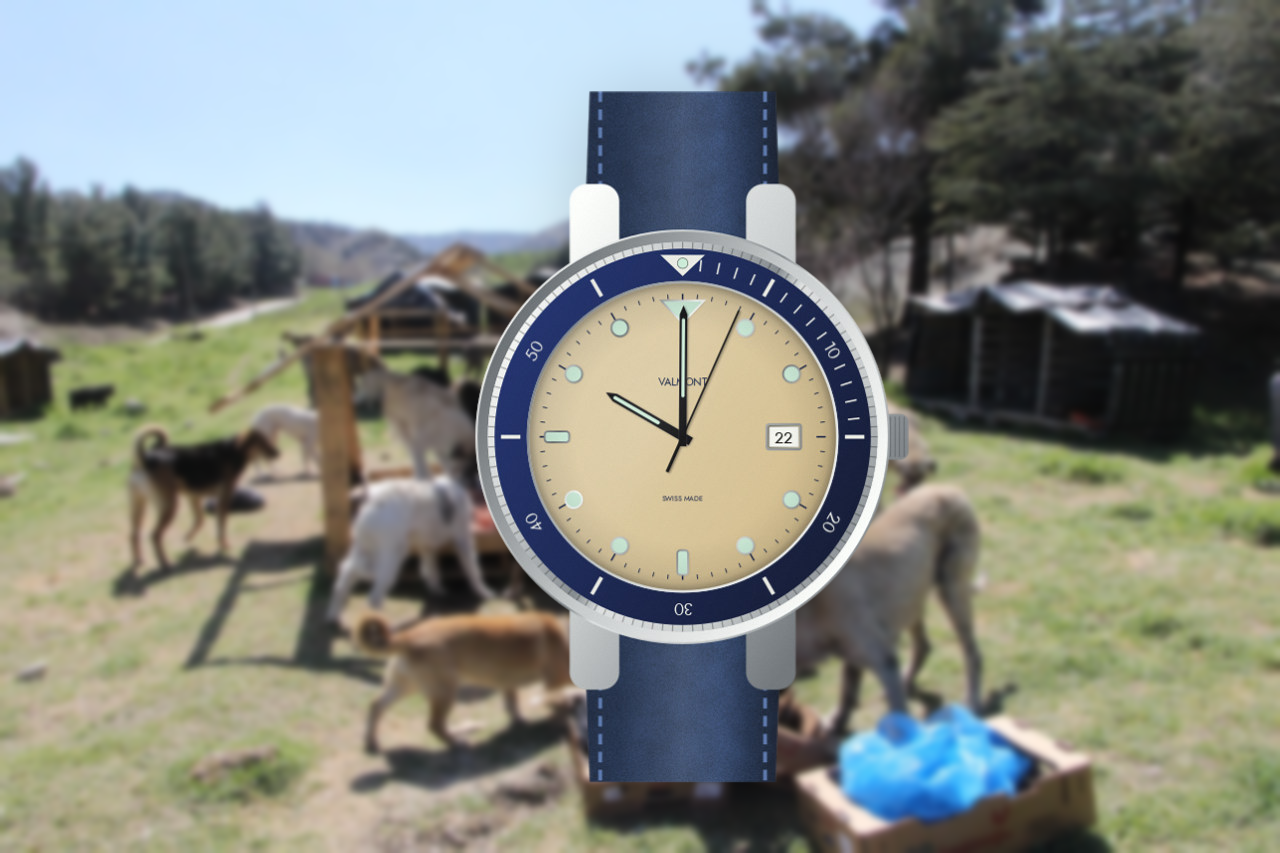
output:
10 h 00 min 04 s
